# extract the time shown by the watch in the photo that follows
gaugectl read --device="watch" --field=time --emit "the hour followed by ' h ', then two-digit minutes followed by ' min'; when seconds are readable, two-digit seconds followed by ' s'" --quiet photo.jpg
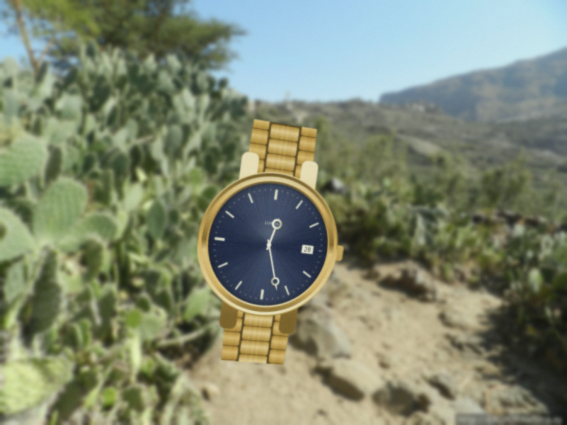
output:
12 h 27 min
